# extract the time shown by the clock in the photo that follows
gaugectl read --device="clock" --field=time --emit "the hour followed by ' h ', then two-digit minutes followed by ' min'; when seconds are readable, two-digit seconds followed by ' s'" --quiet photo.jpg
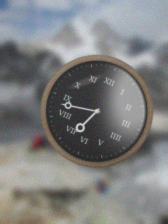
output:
6 h 43 min
